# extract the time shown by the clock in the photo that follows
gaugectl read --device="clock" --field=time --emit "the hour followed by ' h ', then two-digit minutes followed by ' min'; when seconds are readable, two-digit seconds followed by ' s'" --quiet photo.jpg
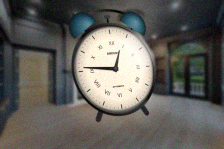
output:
12 h 46 min
